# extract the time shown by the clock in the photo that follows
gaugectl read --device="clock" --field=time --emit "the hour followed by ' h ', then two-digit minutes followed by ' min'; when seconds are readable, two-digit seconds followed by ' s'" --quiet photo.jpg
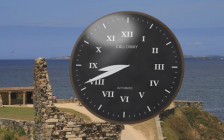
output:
8 h 41 min
